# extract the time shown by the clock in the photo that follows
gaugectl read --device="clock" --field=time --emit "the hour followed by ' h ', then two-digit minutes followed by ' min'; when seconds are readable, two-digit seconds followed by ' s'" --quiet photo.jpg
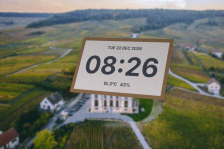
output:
8 h 26 min
